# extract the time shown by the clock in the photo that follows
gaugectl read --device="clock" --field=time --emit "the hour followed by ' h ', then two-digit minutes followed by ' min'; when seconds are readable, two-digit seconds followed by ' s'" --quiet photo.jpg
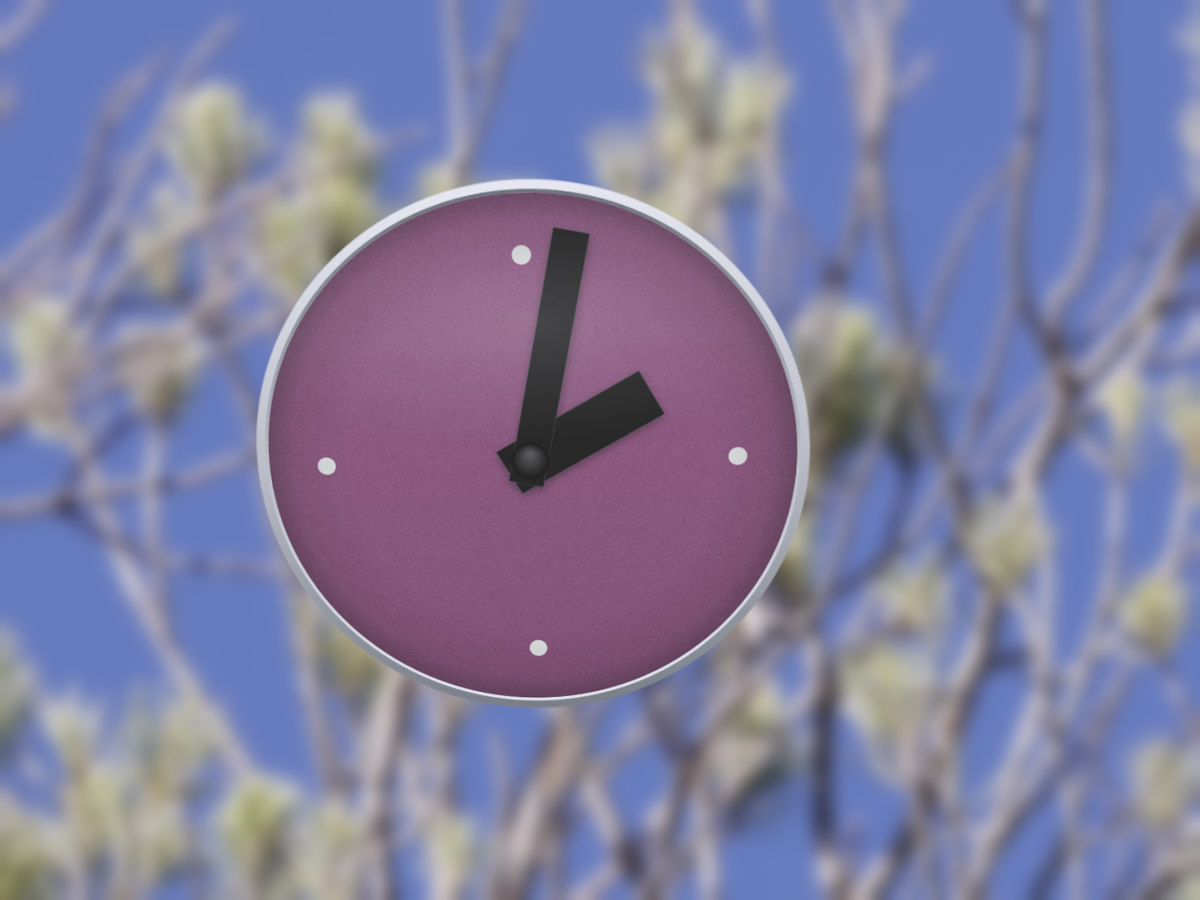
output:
2 h 02 min
